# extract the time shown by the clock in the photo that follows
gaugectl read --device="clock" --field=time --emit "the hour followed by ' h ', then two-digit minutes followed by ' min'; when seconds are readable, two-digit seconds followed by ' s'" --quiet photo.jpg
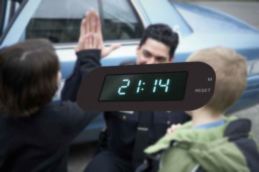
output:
21 h 14 min
